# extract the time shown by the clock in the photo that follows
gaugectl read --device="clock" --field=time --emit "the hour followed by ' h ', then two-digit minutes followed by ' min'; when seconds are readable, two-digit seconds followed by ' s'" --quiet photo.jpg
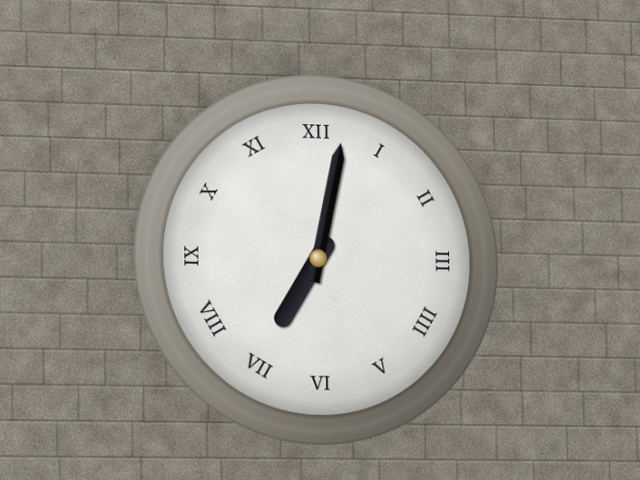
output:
7 h 02 min
